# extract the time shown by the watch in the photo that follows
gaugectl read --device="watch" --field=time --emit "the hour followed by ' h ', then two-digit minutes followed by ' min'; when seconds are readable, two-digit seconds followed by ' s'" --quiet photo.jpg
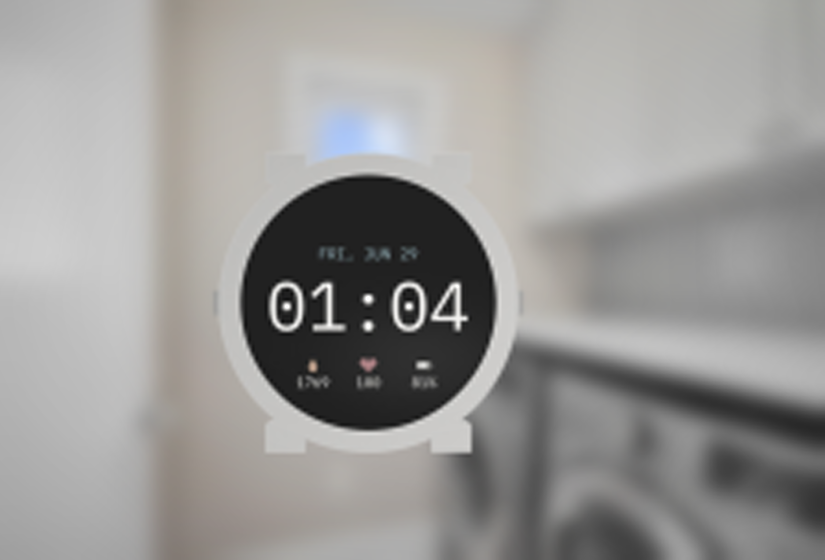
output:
1 h 04 min
